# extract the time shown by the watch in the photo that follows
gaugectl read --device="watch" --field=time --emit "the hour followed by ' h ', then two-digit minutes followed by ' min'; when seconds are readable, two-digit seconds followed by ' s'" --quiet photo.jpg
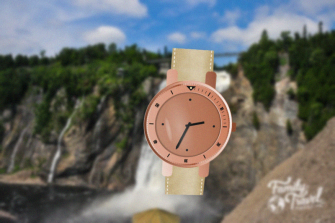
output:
2 h 34 min
